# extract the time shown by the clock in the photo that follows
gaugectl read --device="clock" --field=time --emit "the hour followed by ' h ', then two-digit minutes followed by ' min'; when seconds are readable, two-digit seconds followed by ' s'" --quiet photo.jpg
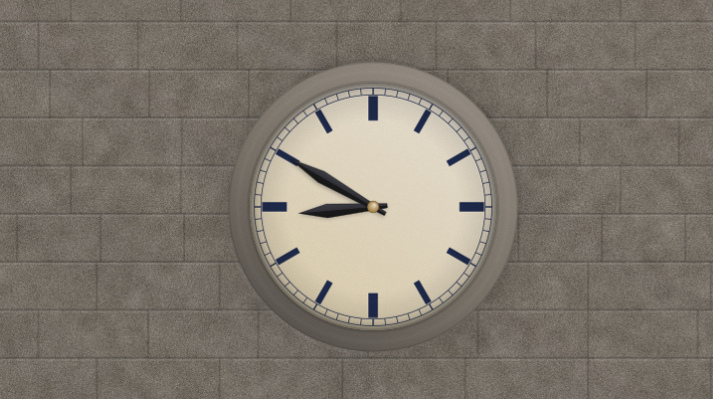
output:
8 h 50 min
